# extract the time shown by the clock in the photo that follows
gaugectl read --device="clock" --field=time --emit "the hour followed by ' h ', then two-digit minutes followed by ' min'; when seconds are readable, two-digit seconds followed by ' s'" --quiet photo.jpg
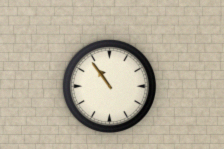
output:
10 h 54 min
